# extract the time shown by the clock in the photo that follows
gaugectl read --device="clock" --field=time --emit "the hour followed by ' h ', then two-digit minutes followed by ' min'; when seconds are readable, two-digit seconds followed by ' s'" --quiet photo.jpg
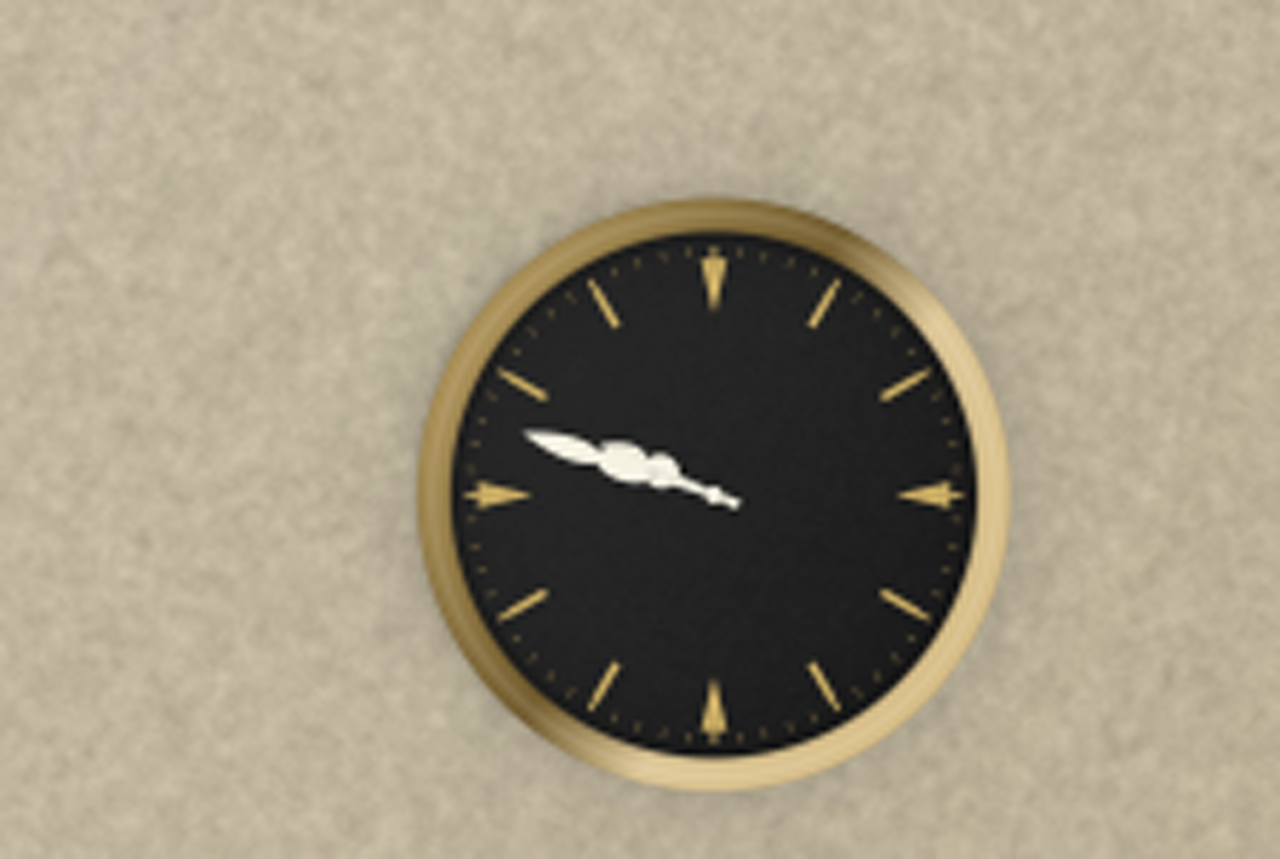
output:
9 h 48 min
